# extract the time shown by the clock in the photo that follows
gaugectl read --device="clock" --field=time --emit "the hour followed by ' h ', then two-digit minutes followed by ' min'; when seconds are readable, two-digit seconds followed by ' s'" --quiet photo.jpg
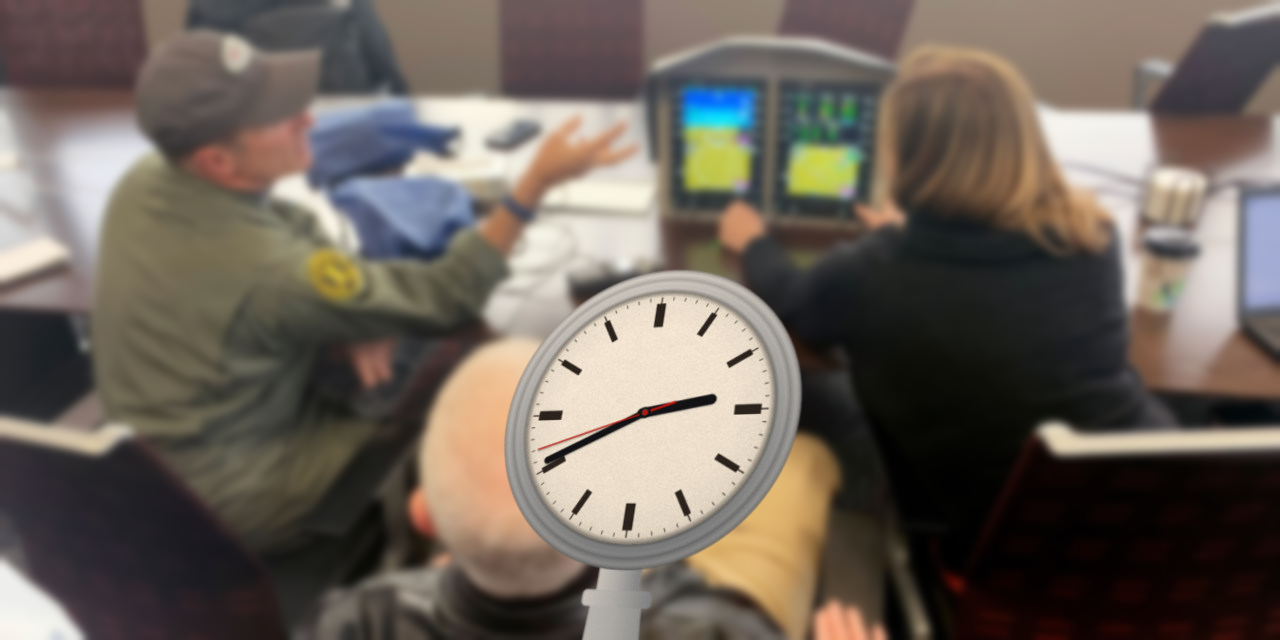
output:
2 h 40 min 42 s
